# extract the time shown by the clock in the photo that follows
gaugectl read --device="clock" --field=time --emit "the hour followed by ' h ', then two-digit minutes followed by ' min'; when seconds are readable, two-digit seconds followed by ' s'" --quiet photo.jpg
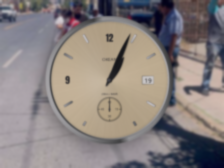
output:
1 h 04 min
